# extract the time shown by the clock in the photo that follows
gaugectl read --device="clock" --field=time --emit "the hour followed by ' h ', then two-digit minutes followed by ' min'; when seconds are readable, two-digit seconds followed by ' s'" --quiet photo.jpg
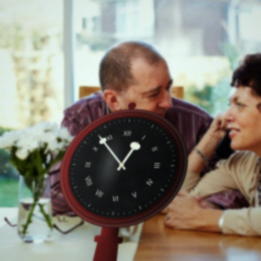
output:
12 h 53 min
